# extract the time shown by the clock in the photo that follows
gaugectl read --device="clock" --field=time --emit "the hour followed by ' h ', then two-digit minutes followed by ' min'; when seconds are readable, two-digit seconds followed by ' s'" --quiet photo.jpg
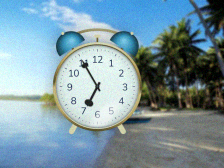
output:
6 h 55 min
